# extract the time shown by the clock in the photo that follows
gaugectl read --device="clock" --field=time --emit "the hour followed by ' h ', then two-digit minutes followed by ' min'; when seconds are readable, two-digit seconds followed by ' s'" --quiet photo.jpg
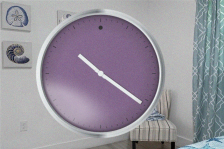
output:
10 h 21 min
